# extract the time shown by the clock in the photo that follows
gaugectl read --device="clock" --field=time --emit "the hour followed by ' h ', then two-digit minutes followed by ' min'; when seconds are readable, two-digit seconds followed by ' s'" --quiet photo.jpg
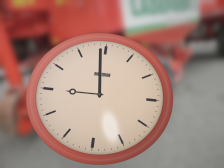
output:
8 h 59 min
